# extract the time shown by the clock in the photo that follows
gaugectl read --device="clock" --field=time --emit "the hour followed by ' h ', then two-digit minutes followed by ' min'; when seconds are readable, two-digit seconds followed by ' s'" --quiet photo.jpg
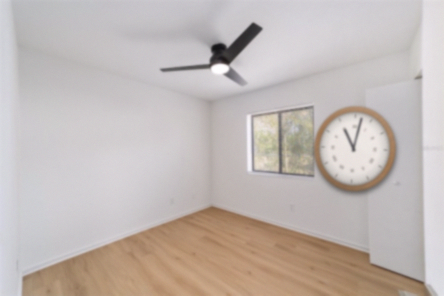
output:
11 h 02 min
